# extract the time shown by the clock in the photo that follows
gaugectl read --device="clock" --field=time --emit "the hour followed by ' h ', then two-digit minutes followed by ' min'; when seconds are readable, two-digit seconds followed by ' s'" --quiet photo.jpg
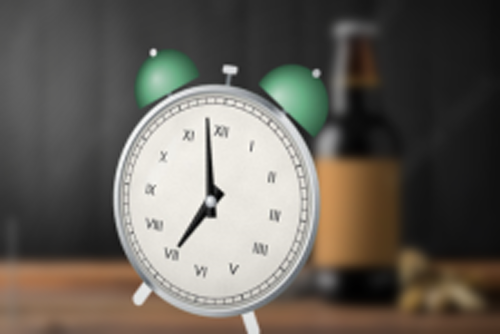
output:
6 h 58 min
